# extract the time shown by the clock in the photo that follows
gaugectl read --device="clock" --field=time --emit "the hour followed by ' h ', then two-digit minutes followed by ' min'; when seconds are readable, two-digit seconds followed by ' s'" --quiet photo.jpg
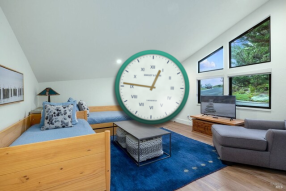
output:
12 h 46 min
